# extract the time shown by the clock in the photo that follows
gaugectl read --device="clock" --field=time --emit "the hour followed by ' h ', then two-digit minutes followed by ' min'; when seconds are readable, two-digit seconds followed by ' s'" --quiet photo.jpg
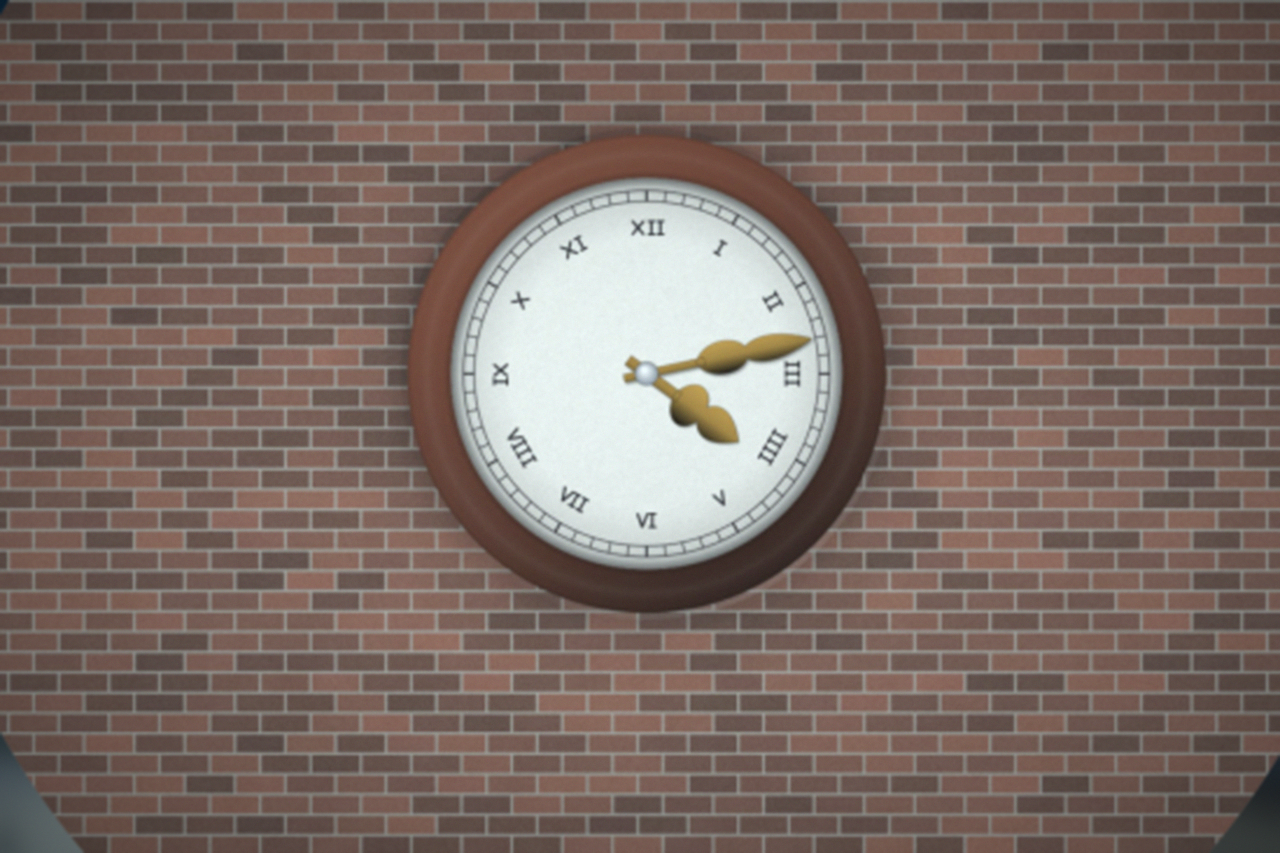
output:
4 h 13 min
